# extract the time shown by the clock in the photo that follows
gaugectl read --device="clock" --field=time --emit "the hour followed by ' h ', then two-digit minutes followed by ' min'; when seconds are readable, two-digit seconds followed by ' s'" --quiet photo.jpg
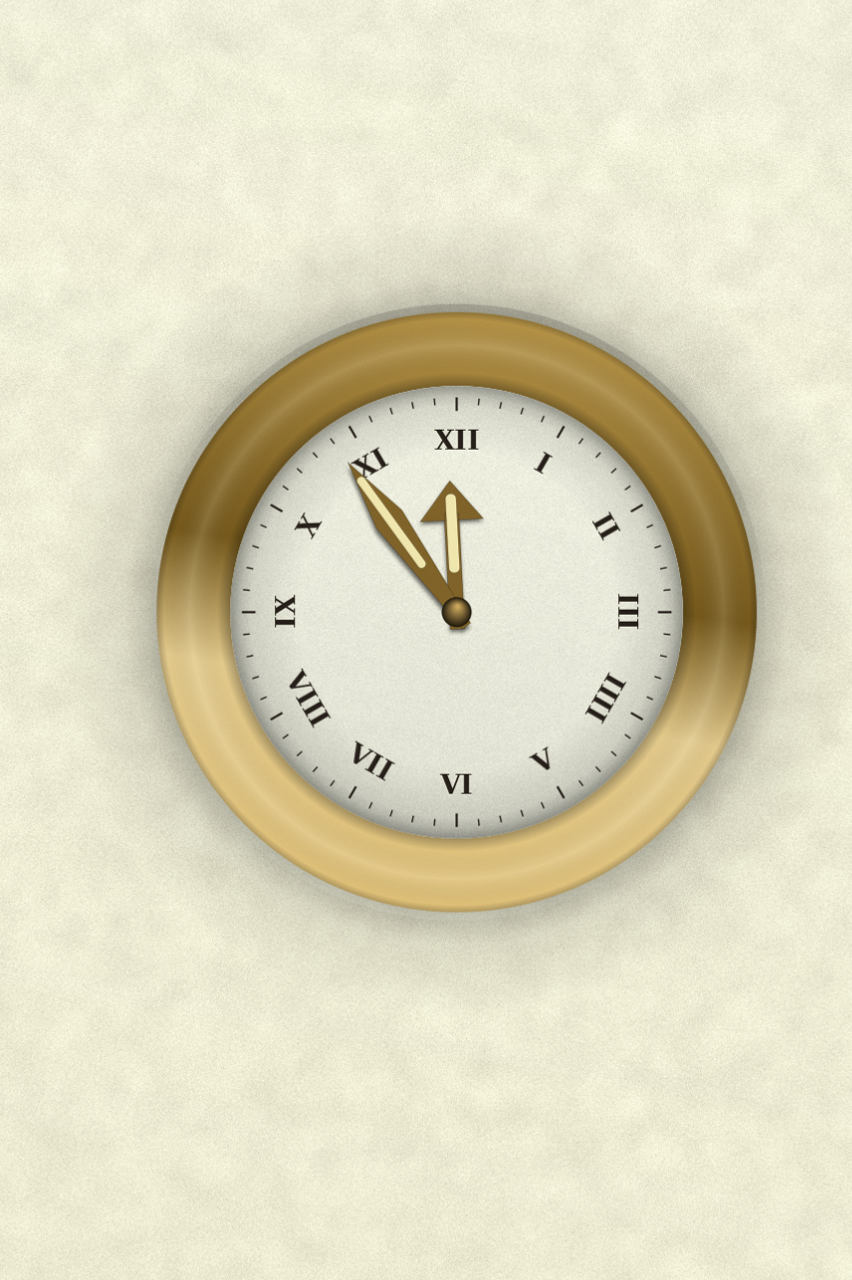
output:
11 h 54 min
